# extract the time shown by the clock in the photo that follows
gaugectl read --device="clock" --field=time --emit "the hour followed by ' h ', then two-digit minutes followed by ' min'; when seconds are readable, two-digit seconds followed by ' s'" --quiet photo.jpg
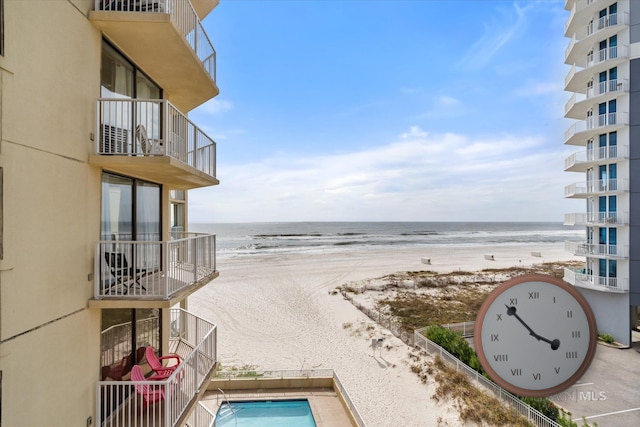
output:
3 h 53 min
